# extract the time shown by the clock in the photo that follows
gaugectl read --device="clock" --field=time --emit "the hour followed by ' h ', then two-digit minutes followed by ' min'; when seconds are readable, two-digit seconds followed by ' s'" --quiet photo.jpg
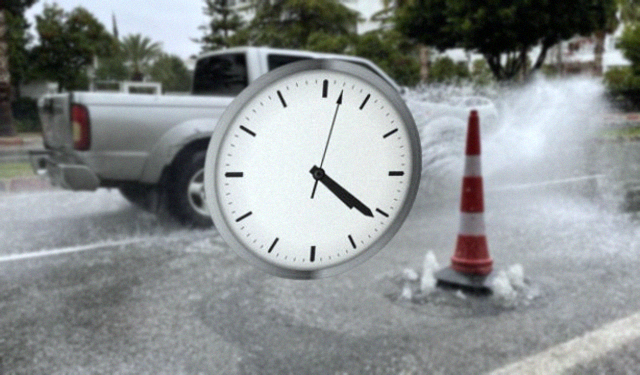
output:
4 h 21 min 02 s
